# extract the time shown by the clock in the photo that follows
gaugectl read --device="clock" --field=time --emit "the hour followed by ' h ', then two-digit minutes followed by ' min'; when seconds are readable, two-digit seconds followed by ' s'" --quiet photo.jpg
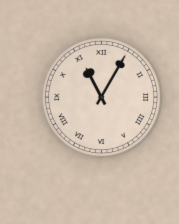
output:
11 h 05 min
